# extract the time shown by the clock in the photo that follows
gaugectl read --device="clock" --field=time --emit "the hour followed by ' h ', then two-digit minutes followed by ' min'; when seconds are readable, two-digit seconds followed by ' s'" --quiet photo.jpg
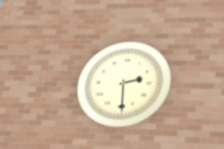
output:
2 h 29 min
